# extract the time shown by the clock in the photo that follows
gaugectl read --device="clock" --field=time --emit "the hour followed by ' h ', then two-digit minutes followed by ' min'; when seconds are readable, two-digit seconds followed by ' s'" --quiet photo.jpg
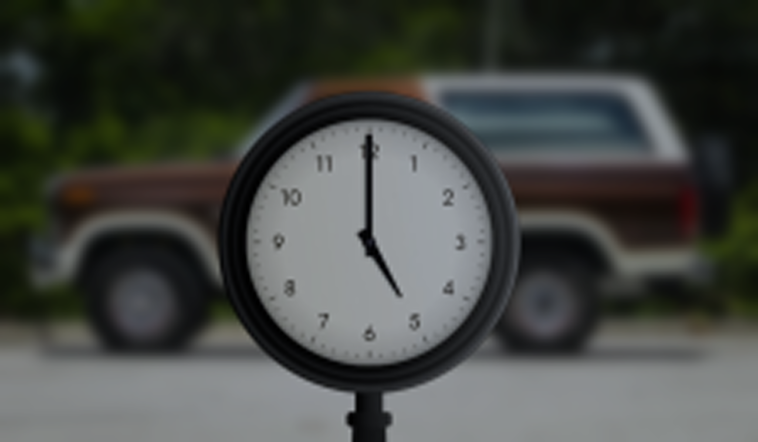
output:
5 h 00 min
